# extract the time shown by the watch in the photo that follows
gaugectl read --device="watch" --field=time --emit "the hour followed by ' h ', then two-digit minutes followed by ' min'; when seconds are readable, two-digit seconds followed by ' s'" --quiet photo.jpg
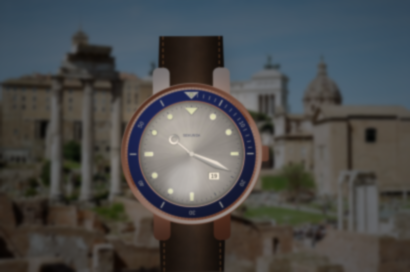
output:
10 h 19 min
